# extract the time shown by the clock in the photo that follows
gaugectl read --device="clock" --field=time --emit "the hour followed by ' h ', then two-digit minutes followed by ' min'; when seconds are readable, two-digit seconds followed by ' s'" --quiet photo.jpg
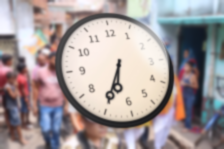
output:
6 h 35 min
